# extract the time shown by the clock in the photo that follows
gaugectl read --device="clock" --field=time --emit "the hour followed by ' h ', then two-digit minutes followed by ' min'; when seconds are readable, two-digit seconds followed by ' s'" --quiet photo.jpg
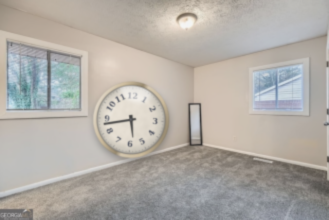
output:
5 h 43 min
